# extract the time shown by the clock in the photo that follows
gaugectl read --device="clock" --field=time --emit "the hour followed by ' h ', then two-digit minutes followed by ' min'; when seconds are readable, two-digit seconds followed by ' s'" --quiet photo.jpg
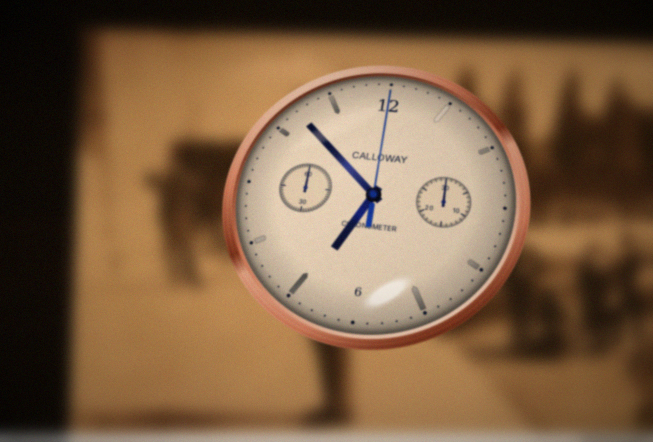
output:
6 h 52 min
